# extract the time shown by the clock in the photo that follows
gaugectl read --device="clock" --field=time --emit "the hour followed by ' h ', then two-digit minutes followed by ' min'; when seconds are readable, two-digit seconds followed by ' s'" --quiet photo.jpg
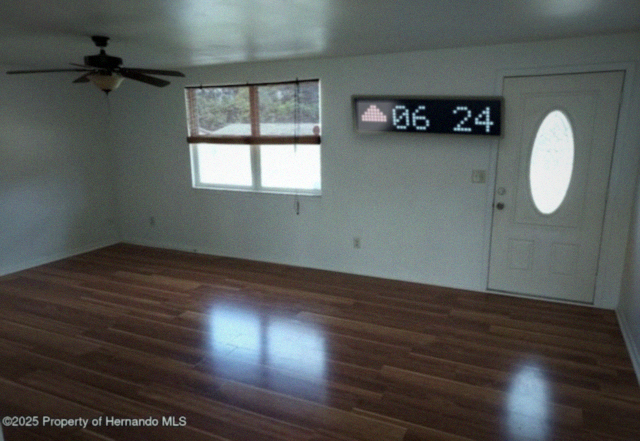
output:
6 h 24 min
